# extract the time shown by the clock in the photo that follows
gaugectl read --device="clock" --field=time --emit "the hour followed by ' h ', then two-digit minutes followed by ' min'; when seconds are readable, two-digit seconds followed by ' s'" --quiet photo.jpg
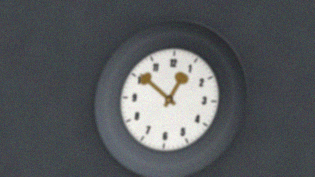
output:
12 h 51 min
